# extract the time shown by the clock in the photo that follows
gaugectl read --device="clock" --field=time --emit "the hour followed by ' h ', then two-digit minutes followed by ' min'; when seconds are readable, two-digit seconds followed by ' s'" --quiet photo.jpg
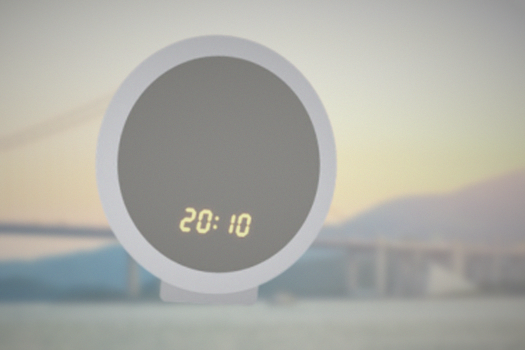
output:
20 h 10 min
